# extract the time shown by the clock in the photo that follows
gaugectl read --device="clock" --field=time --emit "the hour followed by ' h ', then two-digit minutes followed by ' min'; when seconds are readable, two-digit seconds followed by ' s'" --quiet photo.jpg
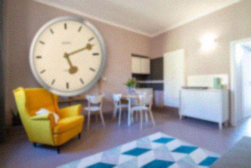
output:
5 h 12 min
